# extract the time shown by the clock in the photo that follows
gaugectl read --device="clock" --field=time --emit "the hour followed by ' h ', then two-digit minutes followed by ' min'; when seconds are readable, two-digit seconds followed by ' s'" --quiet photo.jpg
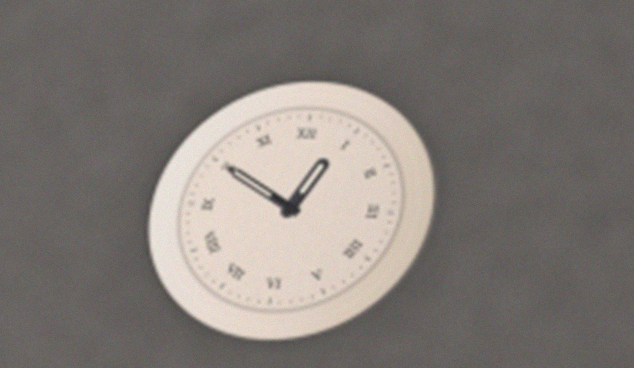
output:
12 h 50 min
